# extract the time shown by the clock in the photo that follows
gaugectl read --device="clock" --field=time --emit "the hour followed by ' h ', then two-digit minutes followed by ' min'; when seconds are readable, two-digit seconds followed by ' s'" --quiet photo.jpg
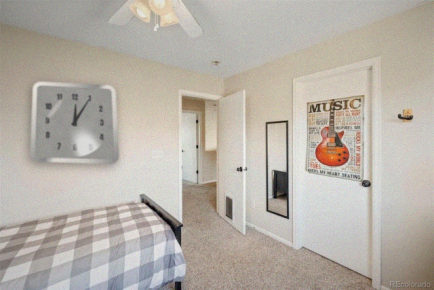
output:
12 h 05 min
